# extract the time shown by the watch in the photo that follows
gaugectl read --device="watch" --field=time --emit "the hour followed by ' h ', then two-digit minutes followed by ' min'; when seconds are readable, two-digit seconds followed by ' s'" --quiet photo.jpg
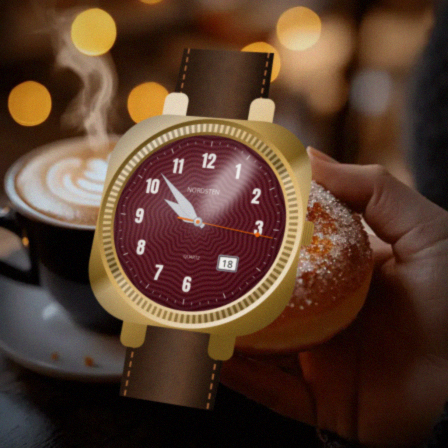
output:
9 h 52 min 16 s
